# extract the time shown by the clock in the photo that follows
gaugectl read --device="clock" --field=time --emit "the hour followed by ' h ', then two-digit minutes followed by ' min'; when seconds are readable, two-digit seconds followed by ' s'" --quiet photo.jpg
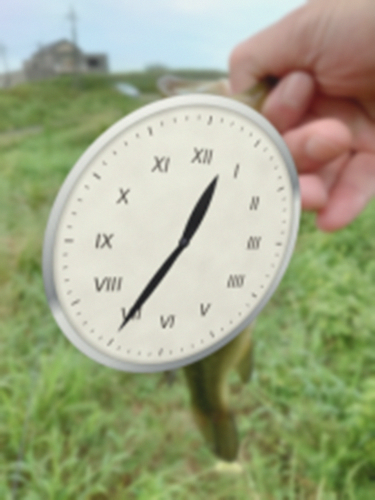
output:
12 h 35 min
